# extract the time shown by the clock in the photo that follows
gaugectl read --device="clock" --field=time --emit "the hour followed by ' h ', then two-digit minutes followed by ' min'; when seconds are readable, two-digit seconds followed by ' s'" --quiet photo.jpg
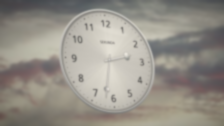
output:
2 h 32 min
